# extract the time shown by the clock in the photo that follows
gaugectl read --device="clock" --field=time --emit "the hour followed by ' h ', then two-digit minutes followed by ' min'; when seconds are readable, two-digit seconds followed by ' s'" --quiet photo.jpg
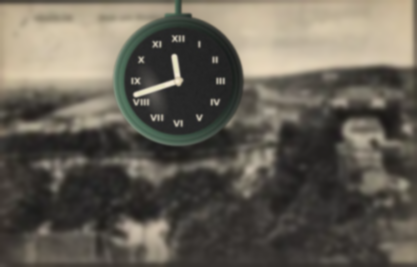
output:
11 h 42 min
